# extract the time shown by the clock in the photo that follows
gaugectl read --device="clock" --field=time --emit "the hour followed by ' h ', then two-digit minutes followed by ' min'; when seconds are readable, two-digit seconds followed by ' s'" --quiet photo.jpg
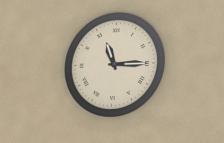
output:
11 h 15 min
